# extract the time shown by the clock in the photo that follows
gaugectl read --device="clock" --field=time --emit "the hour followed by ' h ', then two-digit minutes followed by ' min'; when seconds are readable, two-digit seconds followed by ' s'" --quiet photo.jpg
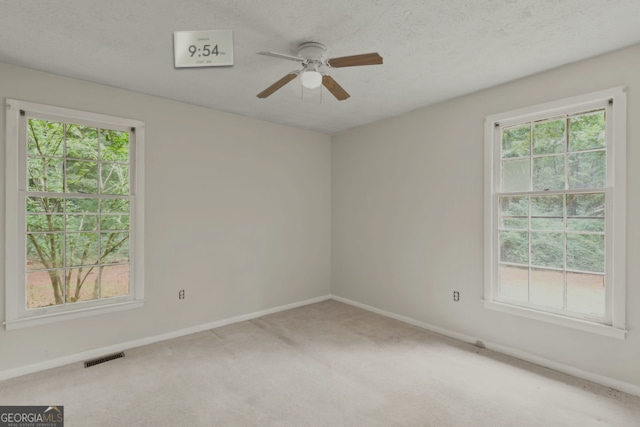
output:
9 h 54 min
